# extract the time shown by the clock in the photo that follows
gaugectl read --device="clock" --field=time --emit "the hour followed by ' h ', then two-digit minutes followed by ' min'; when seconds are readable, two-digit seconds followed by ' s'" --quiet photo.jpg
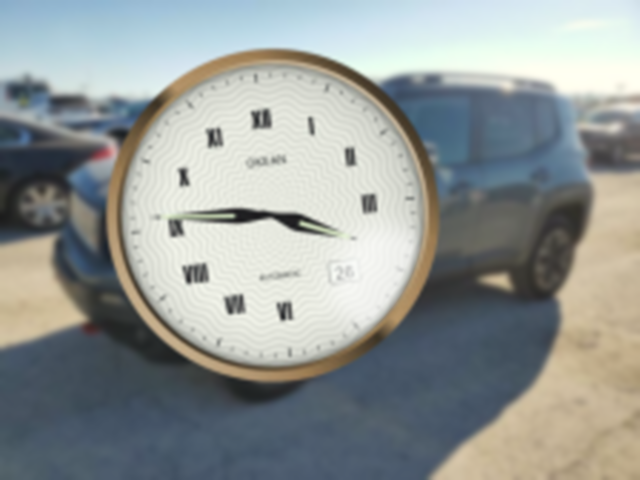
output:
3 h 46 min
